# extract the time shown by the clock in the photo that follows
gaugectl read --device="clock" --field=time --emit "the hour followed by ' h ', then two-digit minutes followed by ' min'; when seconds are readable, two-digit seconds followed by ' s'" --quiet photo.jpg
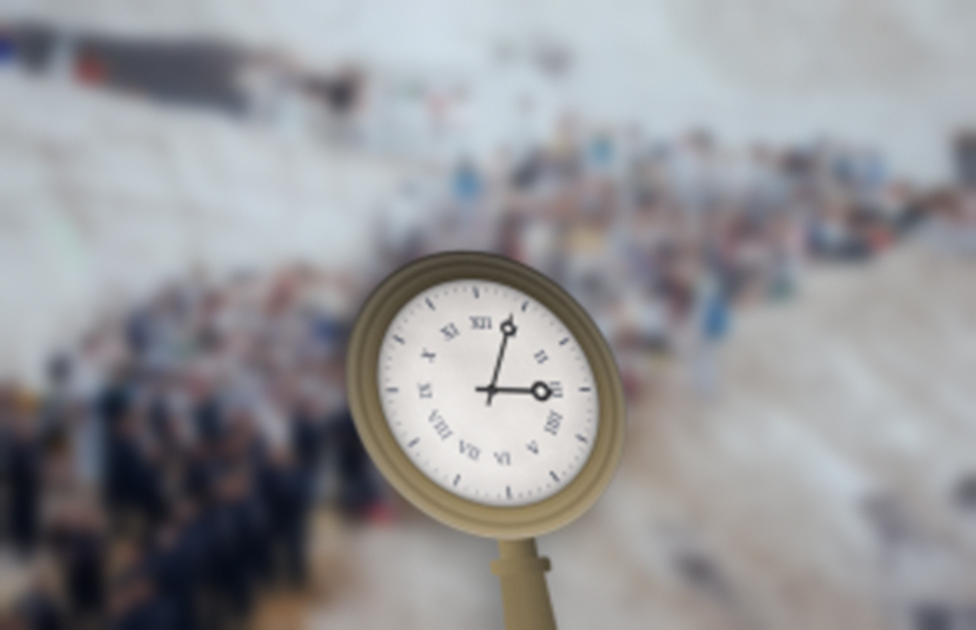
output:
3 h 04 min
